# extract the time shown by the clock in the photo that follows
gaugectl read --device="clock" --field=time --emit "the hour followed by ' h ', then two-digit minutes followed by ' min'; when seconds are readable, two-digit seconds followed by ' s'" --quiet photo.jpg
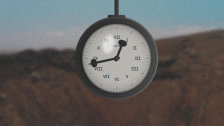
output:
12 h 43 min
